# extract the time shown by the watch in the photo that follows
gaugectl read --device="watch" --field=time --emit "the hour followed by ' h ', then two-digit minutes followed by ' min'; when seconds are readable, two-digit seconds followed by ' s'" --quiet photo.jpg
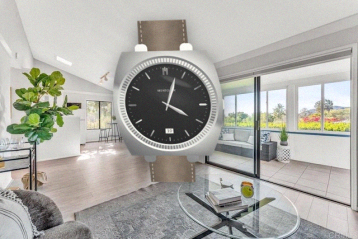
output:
4 h 03 min
